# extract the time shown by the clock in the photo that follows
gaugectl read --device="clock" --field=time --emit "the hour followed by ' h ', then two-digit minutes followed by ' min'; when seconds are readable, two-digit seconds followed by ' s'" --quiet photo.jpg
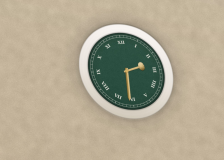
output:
2 h 31 min
